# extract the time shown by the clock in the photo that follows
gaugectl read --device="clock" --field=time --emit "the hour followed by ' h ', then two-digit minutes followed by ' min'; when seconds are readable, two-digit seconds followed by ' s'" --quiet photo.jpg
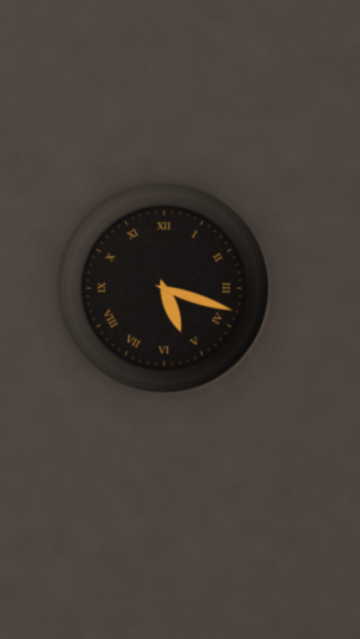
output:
5 h 18 min
